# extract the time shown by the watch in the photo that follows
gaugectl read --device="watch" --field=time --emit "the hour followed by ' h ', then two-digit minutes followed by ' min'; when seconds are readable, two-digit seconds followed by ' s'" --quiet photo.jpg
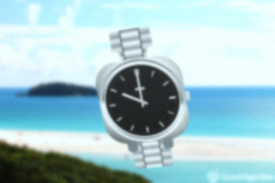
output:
10 h 00 min
